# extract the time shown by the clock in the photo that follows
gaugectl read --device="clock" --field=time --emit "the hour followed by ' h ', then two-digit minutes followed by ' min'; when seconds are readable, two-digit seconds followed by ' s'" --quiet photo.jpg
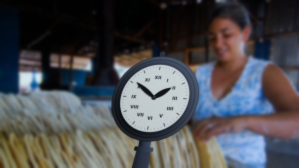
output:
1 h 51 min
